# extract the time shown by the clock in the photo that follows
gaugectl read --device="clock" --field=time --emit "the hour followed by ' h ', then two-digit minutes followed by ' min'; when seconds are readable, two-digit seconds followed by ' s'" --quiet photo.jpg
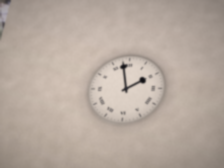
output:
1 h 58 min
